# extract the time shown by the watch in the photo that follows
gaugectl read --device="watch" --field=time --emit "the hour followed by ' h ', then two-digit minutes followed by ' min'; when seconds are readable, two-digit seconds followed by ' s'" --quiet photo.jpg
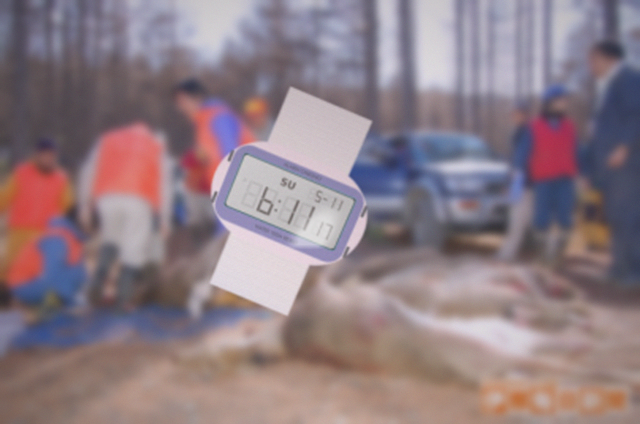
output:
6 h 11 min 17 s
